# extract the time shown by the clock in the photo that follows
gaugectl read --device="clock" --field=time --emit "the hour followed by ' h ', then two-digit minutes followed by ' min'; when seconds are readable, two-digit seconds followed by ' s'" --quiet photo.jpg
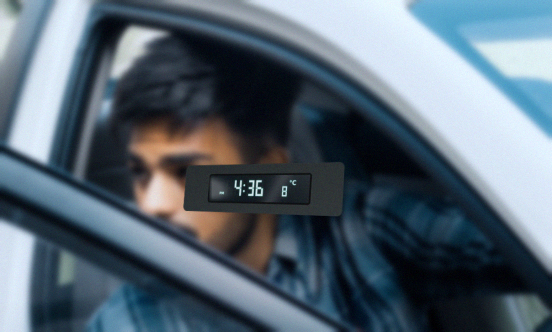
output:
4 h 36 min
